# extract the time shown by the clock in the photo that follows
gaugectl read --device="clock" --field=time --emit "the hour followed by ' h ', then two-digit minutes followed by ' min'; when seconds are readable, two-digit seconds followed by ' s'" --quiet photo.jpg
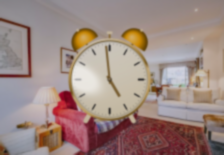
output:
4 h 59 min
